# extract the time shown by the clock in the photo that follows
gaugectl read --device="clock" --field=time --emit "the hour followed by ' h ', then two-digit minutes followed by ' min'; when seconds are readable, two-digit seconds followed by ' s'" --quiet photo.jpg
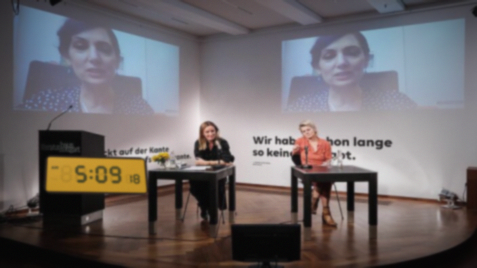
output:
5 h 09 min
